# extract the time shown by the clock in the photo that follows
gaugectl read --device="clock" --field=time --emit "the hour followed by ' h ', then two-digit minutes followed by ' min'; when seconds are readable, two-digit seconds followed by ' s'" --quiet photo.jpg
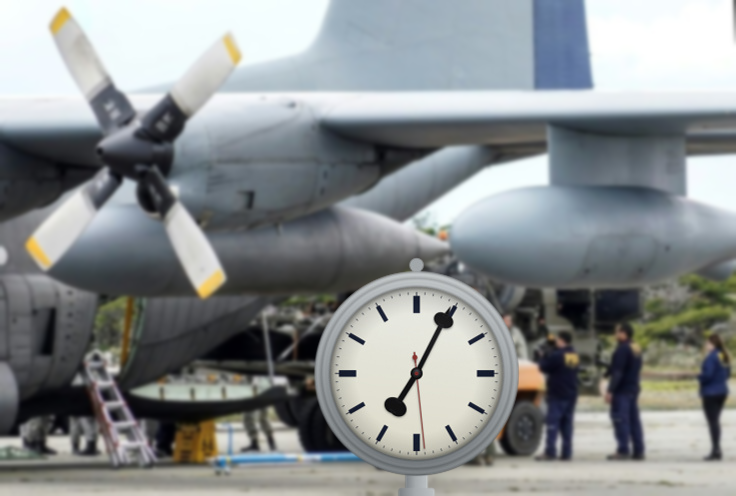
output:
7 h 04 min 29 s
